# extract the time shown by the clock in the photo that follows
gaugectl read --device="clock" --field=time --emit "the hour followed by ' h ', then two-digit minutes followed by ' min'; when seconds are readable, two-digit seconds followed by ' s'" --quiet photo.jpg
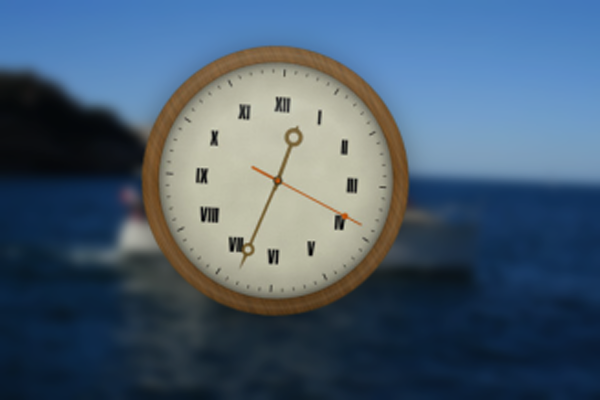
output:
12 h 33 min 19 s
